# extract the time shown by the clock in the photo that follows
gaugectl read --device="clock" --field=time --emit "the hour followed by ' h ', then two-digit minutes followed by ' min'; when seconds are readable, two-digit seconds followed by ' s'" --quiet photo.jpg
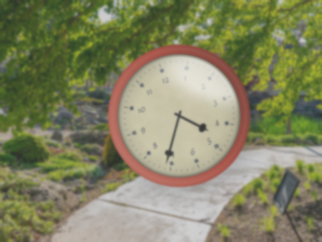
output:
4 h 36 min
